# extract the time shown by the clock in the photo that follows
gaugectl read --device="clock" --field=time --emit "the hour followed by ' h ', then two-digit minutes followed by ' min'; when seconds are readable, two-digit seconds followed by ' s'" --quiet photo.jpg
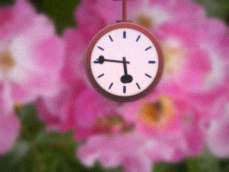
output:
5 h 46 min
